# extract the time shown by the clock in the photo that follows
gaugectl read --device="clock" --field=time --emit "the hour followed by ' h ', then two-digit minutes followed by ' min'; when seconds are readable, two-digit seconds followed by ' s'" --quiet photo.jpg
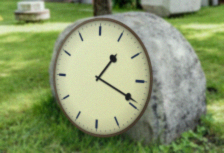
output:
1 h 19 min
